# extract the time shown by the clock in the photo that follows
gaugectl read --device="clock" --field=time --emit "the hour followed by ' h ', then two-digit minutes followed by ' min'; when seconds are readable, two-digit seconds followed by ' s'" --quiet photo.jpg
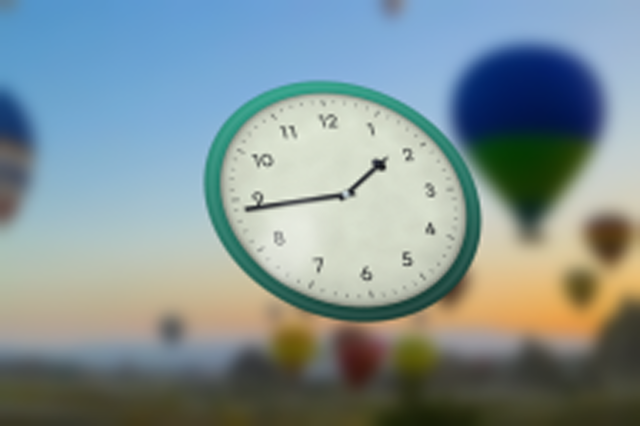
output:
1 h 44 min
